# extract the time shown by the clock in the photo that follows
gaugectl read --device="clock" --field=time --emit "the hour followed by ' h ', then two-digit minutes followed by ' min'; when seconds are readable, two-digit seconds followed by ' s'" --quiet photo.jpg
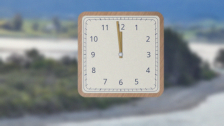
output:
11 h 59 min
